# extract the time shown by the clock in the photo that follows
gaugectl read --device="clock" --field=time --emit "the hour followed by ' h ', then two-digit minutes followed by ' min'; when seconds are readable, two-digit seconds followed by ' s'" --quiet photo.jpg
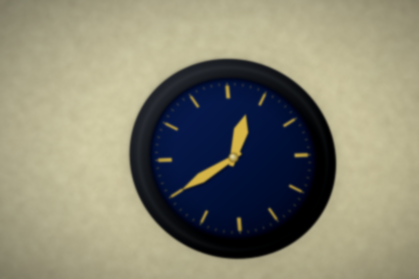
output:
12 h 40 min
